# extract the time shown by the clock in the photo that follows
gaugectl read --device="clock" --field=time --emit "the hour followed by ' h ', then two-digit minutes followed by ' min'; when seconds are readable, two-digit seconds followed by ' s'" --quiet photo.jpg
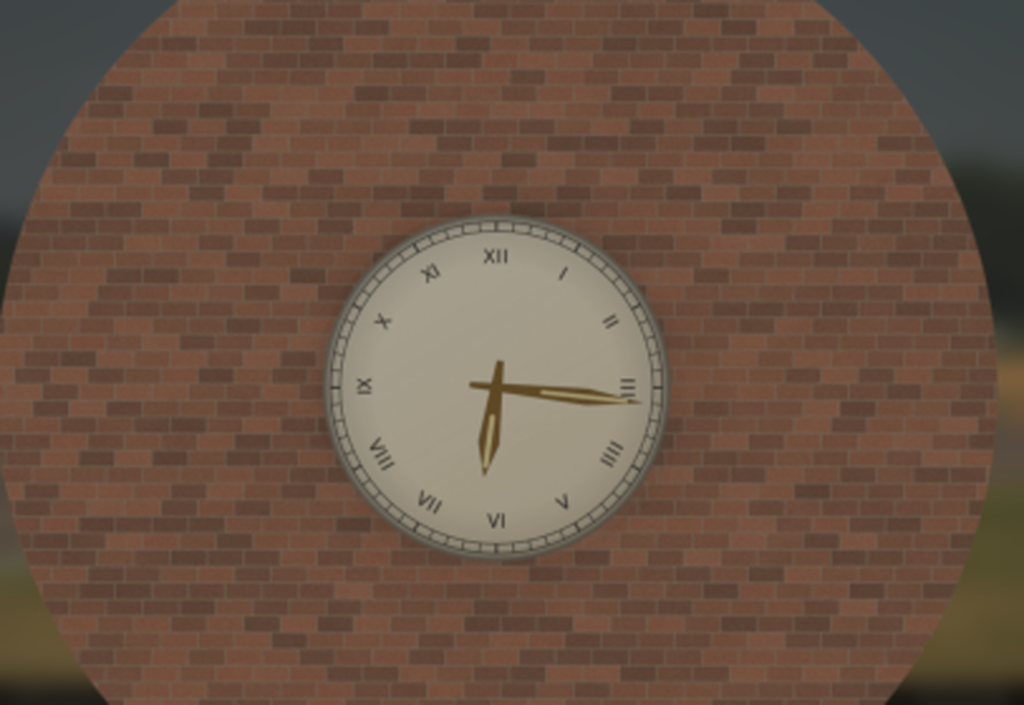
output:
6 h 16 min
